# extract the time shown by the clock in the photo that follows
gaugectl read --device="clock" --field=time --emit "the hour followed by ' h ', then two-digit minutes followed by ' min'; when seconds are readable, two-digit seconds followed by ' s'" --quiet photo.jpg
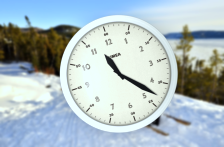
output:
11 h 23 min
